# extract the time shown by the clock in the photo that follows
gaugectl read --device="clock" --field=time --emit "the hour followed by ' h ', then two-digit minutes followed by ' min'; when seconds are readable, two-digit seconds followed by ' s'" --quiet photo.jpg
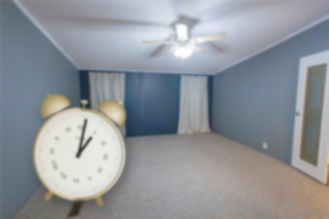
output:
1 h 01 min
